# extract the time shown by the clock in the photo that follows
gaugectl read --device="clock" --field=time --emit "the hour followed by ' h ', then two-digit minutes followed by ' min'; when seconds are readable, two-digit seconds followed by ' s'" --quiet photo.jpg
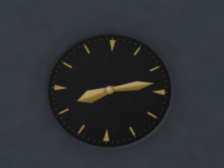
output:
8 h 13 min
